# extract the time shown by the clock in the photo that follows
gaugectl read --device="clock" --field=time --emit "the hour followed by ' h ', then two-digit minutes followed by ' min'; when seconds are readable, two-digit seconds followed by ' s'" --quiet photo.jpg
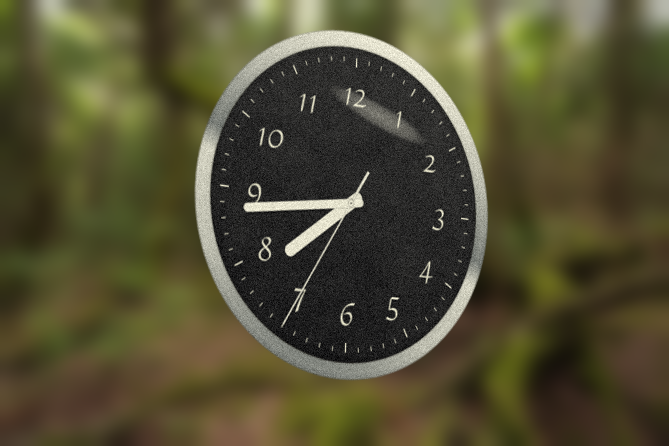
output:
7 h 43 min 35 s
